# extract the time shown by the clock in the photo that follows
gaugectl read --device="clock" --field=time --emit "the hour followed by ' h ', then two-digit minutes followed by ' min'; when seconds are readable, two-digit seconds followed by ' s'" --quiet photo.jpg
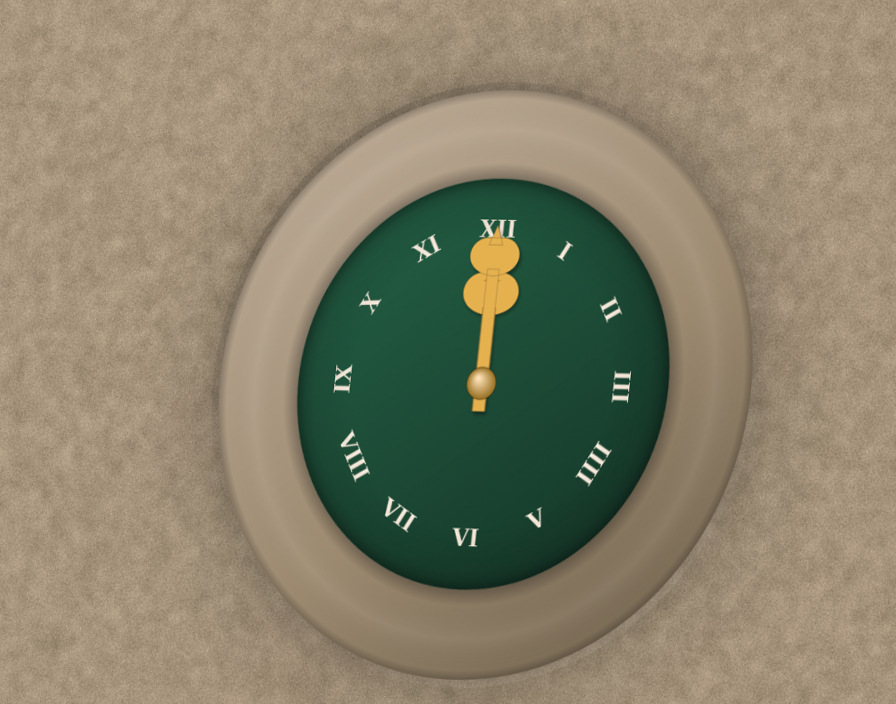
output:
12 h 00 min
